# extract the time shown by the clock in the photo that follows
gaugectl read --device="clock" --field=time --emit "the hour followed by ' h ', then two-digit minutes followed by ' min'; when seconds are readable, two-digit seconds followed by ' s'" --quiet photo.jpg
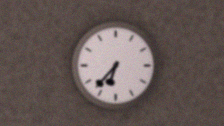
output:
6 h 37 min
